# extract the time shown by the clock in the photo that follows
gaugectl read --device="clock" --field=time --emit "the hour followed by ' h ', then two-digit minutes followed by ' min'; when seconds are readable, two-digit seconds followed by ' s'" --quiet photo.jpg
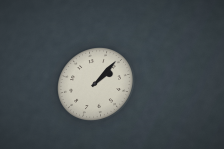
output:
2 h 09 min
